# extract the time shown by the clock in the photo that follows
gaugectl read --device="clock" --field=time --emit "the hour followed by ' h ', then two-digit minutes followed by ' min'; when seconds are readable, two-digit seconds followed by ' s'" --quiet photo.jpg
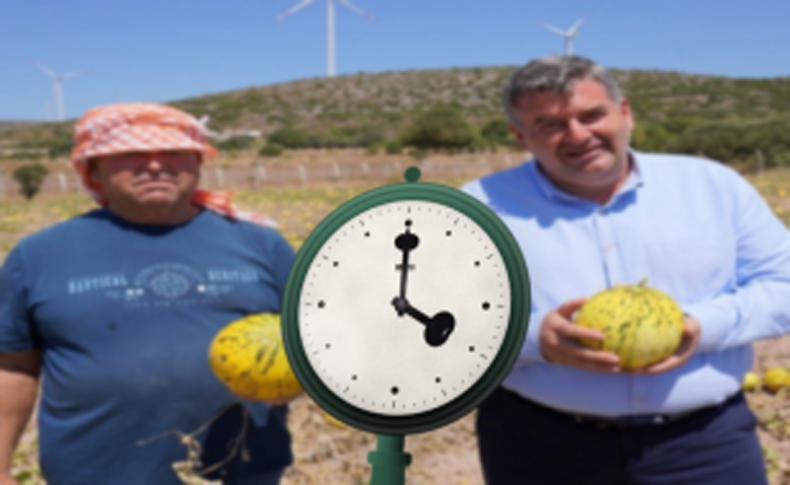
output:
4 h 00 min
